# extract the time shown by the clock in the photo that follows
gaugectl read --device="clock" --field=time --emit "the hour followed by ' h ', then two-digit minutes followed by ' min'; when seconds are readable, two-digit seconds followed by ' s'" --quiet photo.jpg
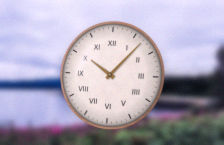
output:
10 h 07 min
